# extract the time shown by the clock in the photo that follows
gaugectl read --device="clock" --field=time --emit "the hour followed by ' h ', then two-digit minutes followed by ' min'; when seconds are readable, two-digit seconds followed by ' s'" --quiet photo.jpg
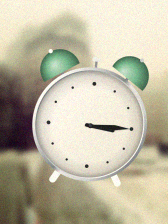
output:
3 h 15 min
